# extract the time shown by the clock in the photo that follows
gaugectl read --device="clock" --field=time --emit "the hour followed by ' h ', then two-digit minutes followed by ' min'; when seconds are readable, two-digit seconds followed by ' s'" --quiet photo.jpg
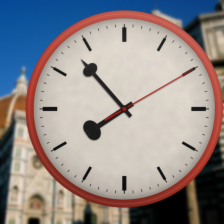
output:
7 h 53 min 10 s
